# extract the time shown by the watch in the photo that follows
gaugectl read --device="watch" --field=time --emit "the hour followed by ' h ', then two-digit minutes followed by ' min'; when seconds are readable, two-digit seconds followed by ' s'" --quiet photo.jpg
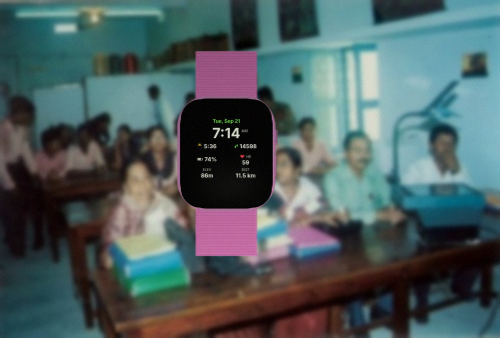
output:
7 h 14 min
